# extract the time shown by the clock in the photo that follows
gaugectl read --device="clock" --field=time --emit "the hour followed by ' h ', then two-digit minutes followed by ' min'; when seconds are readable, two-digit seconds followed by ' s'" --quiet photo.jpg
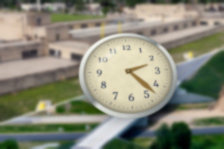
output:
2 h 23 min
